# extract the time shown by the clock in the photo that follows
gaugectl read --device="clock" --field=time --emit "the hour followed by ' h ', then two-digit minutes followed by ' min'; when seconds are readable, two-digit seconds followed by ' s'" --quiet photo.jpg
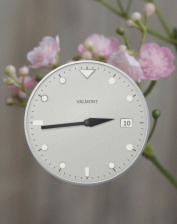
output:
2 h 44 min
